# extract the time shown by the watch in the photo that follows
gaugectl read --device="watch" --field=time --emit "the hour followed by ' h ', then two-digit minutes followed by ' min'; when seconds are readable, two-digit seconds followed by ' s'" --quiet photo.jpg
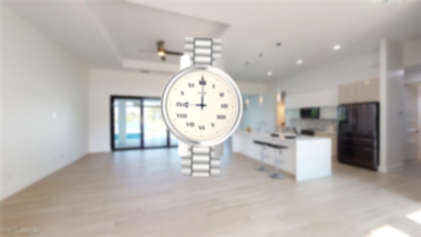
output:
9 h 00 min
